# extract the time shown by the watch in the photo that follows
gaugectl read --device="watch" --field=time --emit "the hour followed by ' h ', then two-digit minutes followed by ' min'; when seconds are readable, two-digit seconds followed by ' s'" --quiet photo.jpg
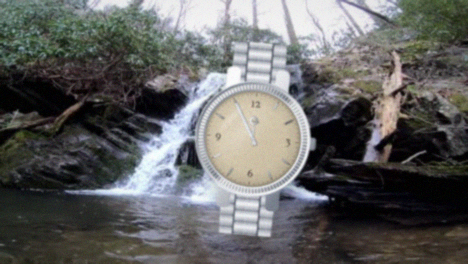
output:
11 h 55 min
